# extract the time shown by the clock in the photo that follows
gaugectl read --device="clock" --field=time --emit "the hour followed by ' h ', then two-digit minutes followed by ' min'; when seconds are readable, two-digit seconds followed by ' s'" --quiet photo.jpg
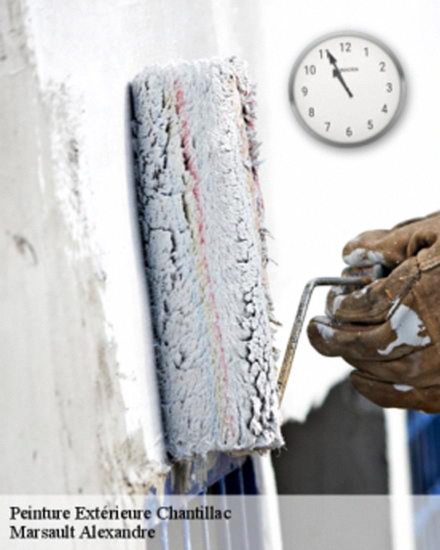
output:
10 h 56 min
